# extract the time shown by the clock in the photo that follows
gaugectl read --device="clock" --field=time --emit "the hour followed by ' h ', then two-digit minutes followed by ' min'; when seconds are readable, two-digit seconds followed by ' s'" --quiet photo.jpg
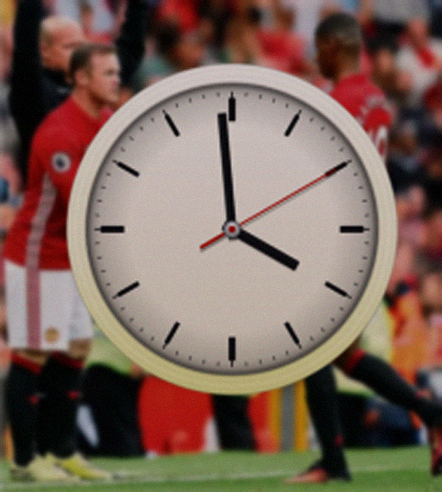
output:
3 h 59 min 10 s
